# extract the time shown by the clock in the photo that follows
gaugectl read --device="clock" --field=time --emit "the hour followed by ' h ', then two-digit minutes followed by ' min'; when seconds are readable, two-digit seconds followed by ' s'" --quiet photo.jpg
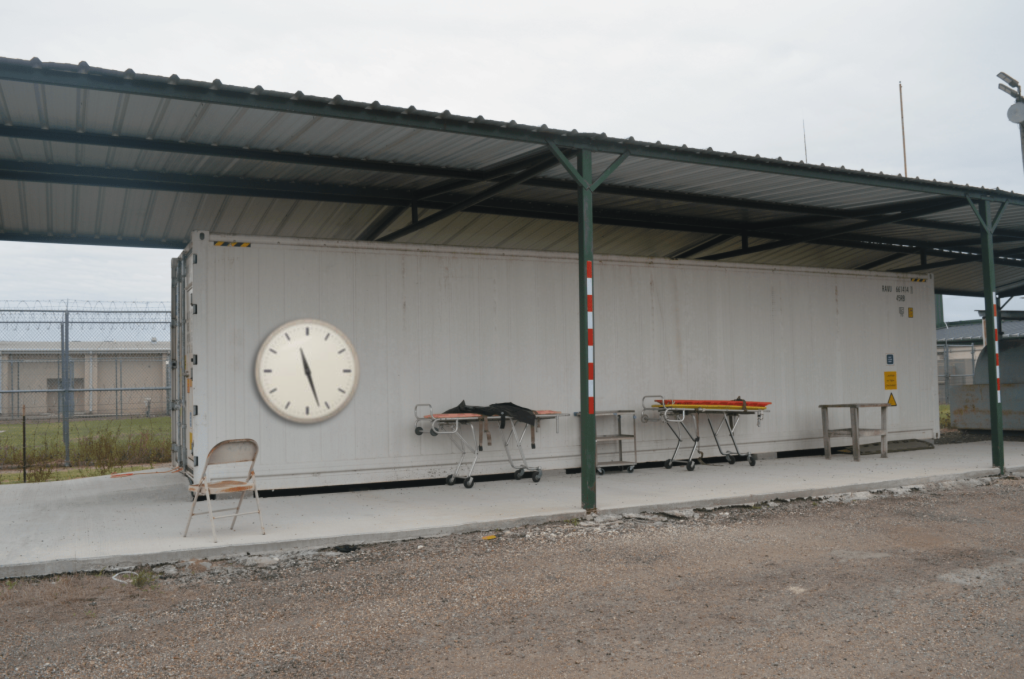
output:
11 h 27 min
